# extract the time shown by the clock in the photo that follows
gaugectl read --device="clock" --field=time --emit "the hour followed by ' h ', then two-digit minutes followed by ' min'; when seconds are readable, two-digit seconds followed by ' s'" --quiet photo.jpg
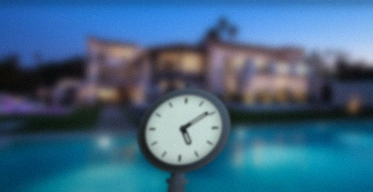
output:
5 h 09 min
